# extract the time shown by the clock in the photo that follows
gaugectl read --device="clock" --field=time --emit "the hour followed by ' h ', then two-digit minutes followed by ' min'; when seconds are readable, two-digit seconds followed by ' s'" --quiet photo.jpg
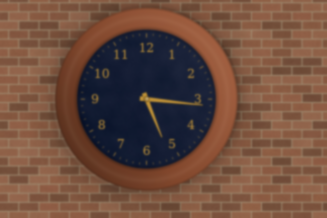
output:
5 h 16 min
